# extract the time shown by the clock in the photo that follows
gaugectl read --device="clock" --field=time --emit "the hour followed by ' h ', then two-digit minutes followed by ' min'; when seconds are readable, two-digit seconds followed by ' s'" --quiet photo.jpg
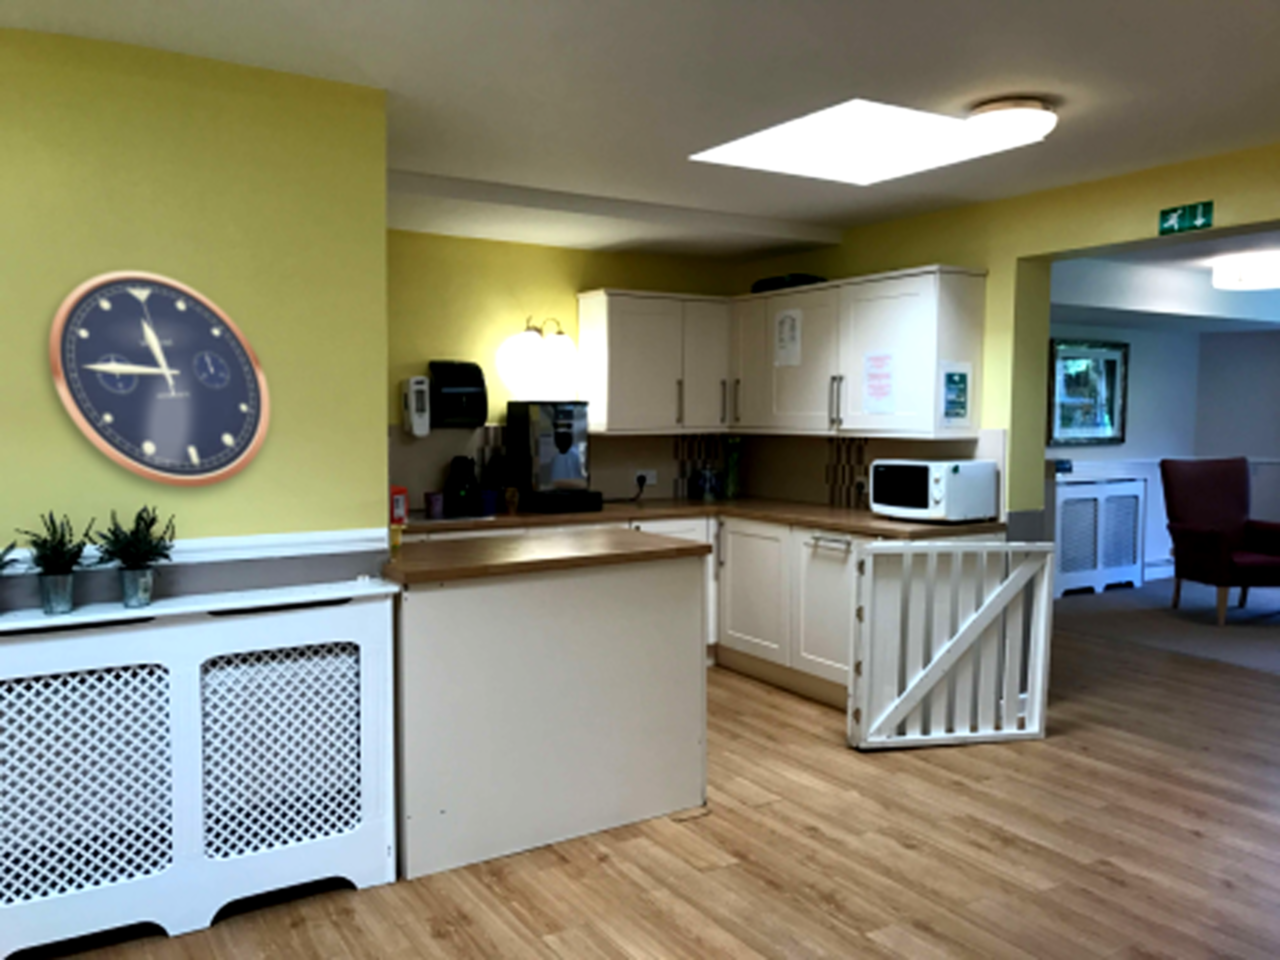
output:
11 h 46 min
